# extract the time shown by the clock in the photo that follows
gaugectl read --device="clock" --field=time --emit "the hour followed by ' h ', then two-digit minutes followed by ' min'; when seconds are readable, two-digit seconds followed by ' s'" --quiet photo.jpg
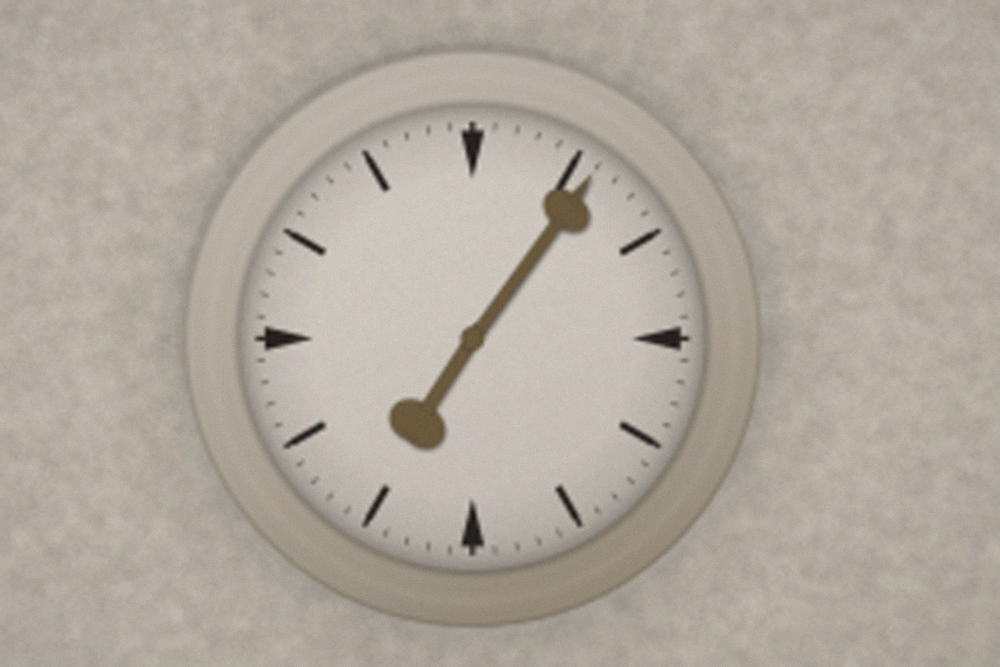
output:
7 h 06 min
